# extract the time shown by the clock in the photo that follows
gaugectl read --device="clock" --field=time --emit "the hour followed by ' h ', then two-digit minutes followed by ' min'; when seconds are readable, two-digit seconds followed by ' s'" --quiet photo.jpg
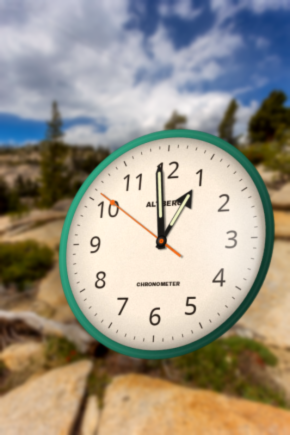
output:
12 h 58 min 51 s
